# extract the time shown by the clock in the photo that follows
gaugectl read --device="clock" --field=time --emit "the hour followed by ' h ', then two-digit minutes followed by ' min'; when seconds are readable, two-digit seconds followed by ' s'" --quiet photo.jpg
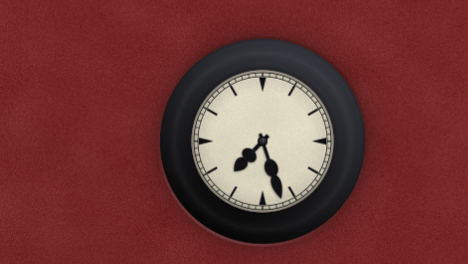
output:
7 h 27 min
